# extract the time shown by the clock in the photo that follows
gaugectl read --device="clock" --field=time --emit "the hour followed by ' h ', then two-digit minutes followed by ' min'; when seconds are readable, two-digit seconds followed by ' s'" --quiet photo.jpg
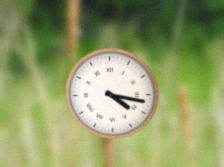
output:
4 h 17 min
